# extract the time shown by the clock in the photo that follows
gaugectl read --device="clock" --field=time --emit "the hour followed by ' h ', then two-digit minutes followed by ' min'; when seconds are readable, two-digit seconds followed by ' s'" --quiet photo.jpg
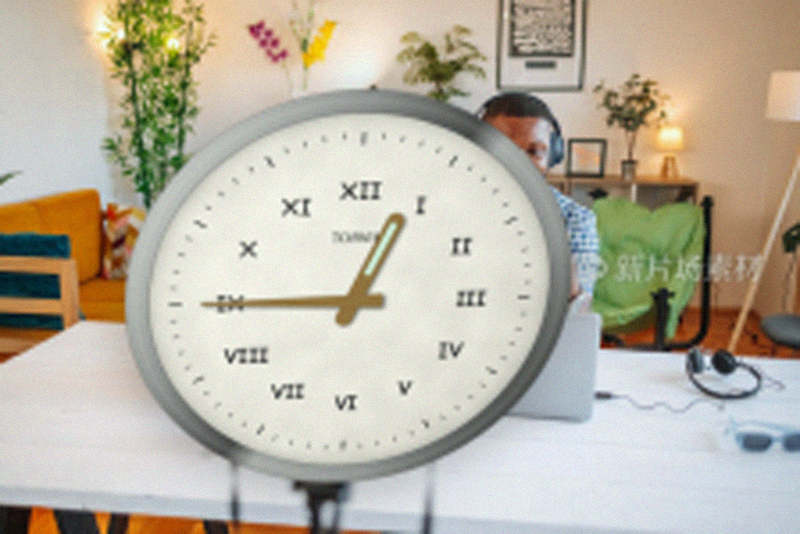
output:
12 h 45 min
